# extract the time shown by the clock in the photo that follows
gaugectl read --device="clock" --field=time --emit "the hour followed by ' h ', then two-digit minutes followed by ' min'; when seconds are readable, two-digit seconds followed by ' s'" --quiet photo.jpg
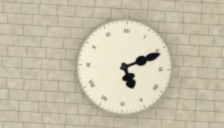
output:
5 h 11 min
